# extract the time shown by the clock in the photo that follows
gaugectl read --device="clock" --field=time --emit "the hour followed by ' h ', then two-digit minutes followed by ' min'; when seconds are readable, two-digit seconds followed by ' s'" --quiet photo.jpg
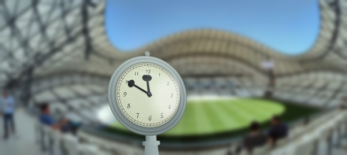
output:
11 h 50 min
